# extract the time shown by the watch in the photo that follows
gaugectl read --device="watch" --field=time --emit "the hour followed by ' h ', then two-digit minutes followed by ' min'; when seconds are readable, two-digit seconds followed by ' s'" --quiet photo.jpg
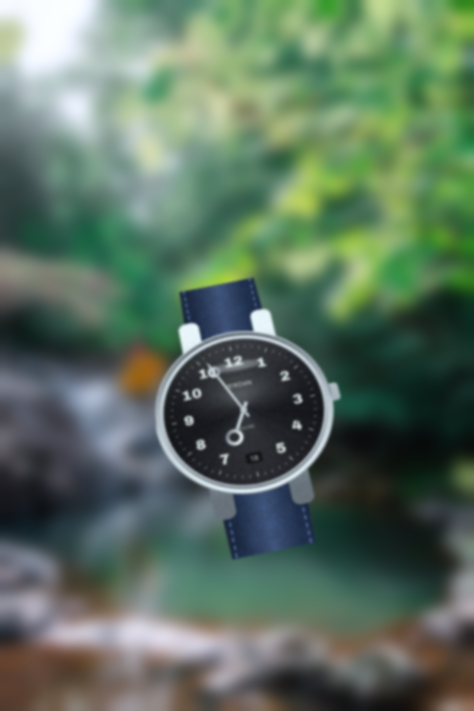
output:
6 h 56 min
